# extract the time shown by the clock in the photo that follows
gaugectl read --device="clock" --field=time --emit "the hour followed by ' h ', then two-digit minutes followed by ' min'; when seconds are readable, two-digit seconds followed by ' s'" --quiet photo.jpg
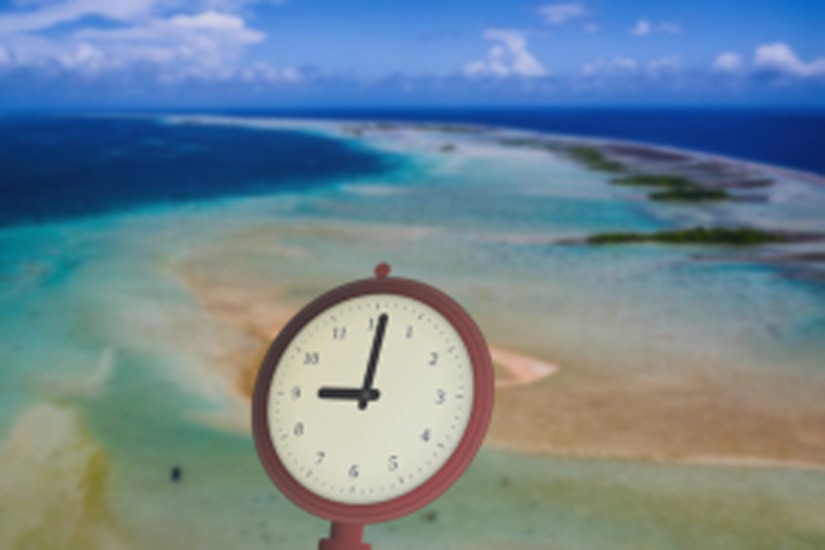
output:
9 h 01 min
